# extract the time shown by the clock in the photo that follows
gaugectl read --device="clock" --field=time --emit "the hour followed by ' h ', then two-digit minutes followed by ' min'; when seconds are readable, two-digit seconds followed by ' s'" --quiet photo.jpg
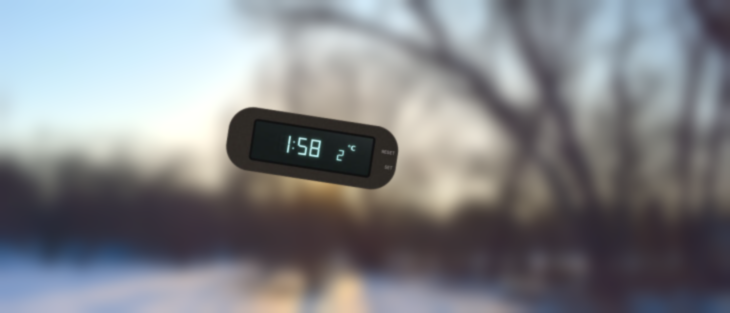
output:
1 h 58 min
